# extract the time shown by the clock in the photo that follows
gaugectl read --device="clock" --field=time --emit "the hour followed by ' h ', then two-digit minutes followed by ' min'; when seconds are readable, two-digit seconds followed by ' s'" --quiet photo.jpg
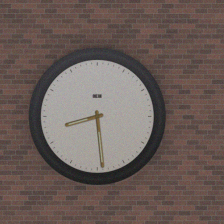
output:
8 h 29 min
